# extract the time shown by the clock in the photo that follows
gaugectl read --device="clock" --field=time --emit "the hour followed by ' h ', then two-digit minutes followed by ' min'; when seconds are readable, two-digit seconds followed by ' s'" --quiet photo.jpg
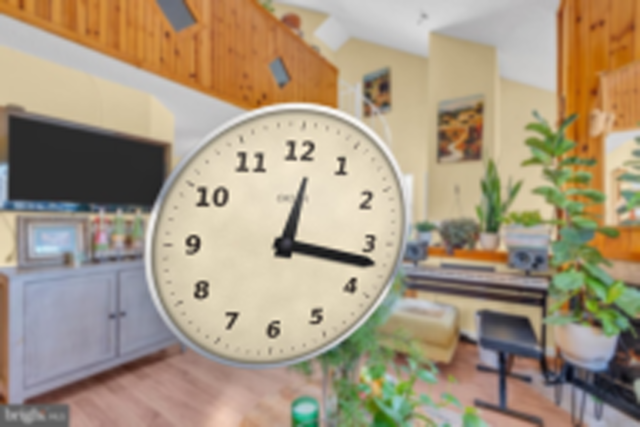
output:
12 h 17 min
